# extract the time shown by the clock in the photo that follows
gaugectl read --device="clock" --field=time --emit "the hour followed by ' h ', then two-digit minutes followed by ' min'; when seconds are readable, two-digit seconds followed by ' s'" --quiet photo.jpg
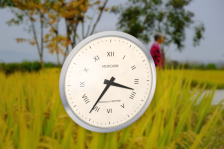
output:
3 h 36 min
